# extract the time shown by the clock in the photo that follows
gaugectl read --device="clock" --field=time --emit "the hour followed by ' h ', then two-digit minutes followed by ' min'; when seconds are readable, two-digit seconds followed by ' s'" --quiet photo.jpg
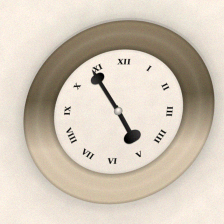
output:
4 h 54 min
